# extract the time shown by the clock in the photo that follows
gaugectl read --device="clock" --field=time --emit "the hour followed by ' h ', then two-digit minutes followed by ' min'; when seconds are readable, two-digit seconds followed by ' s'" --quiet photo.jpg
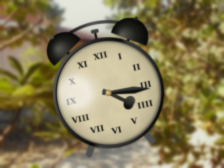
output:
4 h 16 min
